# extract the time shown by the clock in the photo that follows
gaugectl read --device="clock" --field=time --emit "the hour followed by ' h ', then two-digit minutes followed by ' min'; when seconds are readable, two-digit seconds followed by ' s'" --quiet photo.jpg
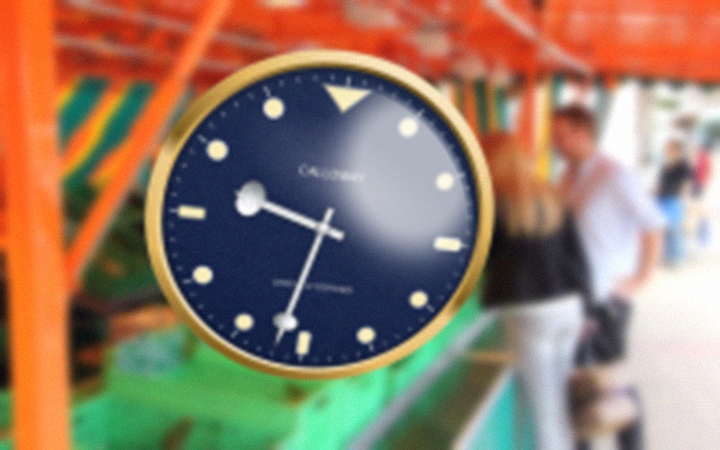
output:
9 h 32 min
